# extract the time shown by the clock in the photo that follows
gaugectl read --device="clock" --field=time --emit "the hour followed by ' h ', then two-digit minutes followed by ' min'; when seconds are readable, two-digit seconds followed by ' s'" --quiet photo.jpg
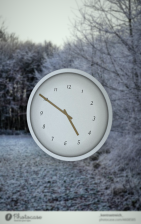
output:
4 h 50 min
